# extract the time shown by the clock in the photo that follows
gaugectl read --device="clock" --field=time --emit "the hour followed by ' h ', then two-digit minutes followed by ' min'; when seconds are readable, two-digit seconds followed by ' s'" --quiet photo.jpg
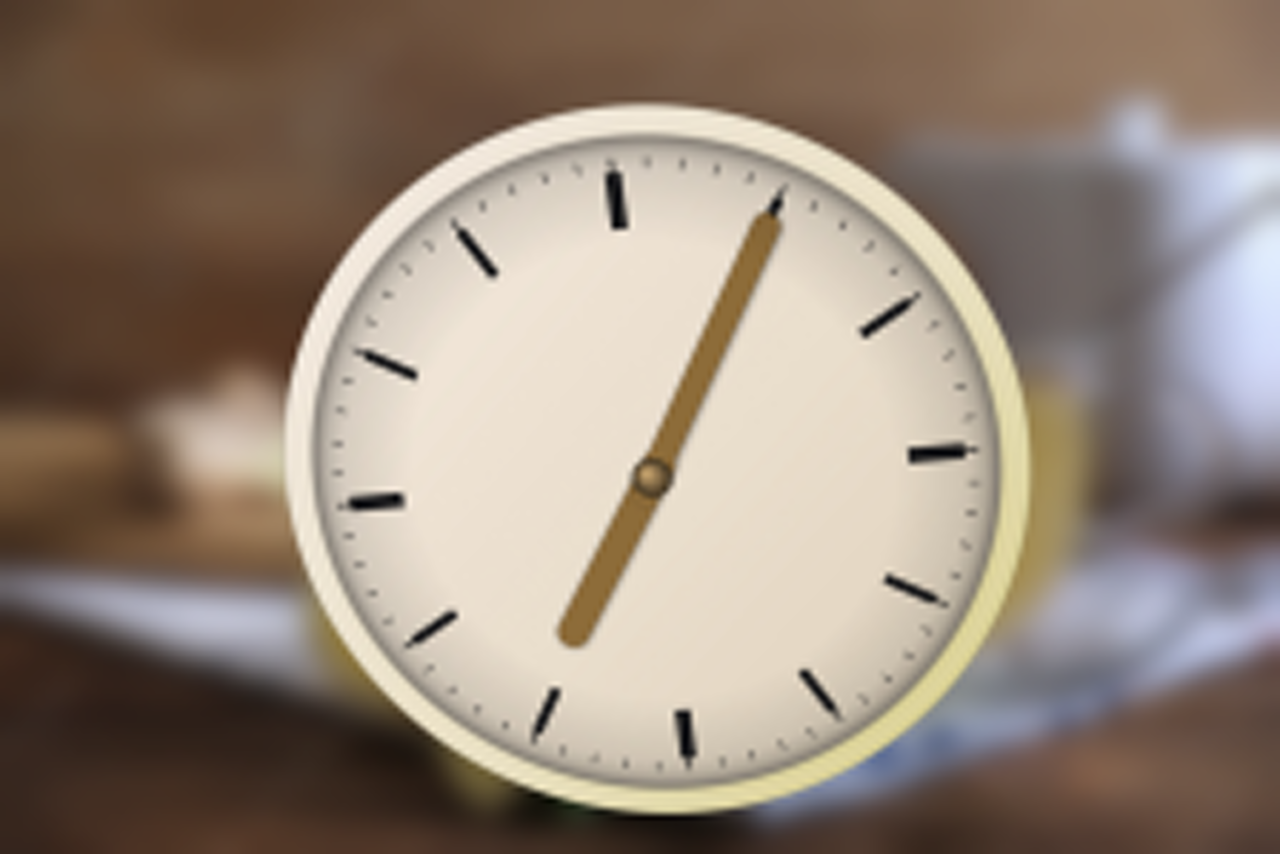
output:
7 h 05 min
